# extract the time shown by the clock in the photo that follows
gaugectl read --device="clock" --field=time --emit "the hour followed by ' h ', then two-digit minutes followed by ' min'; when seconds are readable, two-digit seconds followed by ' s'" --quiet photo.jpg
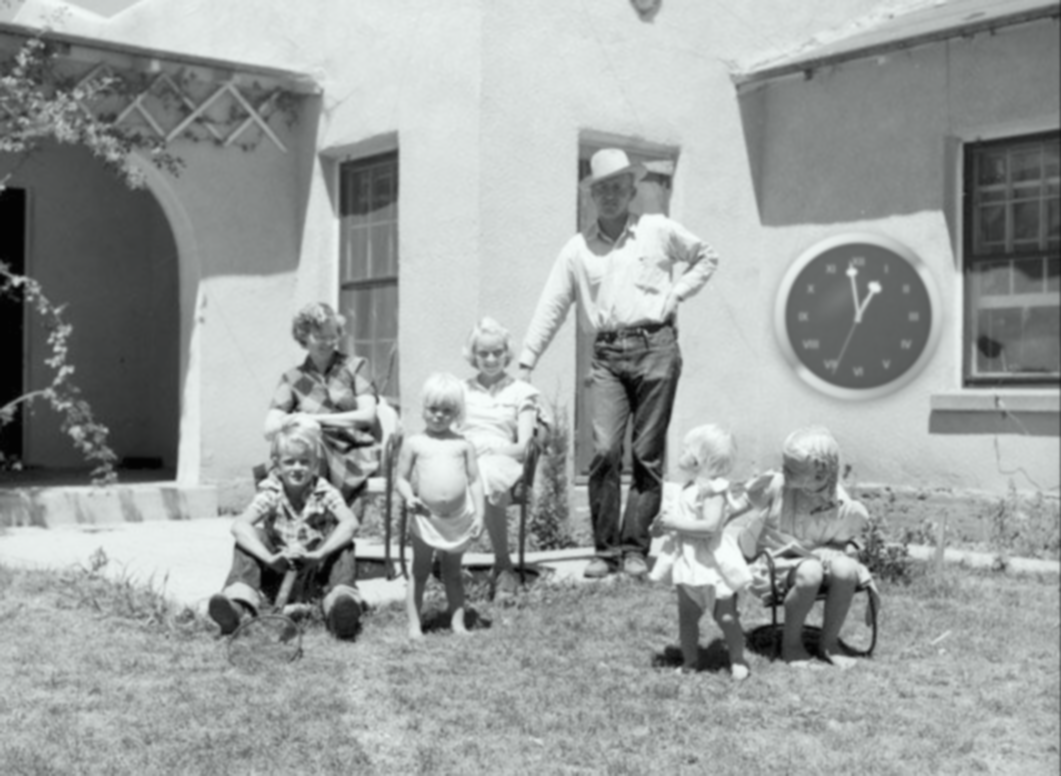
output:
12 h 58 min 34 s
